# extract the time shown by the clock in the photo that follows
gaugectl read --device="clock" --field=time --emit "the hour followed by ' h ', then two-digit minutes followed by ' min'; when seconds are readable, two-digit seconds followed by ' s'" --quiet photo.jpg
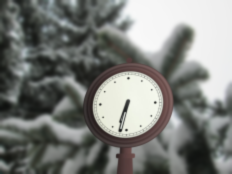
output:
6 h 32 min
